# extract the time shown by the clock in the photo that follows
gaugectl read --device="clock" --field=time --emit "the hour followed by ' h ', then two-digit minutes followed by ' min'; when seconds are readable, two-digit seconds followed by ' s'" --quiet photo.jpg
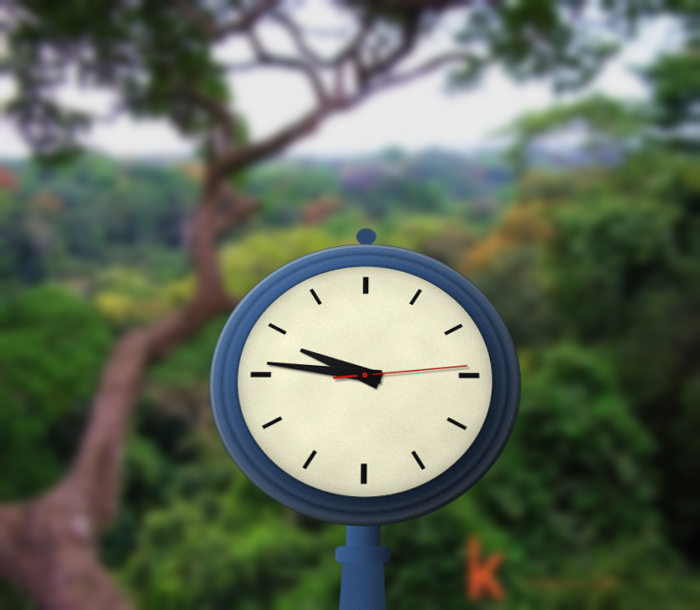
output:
9 h 46 min 14 s
